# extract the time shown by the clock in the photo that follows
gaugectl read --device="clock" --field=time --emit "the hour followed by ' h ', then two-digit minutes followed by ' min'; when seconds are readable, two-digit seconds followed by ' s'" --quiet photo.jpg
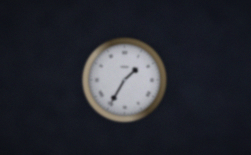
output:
1 h 35 min
